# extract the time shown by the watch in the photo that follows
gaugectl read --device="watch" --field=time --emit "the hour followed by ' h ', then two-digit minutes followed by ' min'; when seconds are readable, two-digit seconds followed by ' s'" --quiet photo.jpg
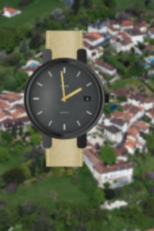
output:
1 h 59 min
